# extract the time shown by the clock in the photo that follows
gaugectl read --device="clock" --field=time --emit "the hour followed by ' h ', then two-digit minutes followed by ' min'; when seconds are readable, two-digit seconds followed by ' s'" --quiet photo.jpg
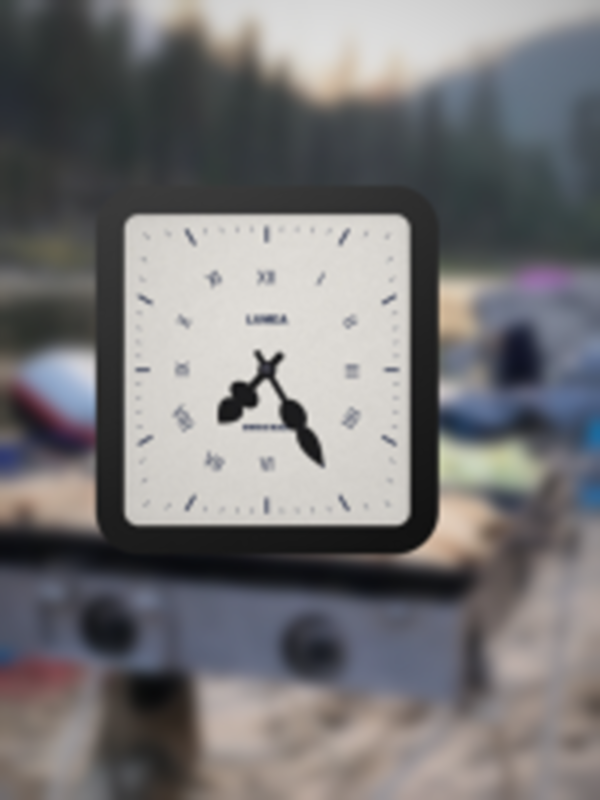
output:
7 h 25 min
